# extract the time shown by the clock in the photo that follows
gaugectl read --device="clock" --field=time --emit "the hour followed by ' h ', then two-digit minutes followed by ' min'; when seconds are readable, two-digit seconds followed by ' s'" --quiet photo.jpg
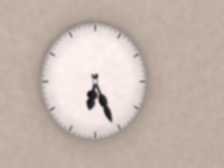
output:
6 h 26 min
